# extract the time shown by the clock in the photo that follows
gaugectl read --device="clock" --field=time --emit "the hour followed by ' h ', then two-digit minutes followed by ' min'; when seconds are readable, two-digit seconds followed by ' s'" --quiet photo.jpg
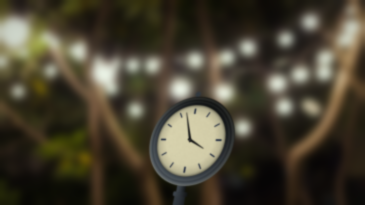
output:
3 h 57 min
